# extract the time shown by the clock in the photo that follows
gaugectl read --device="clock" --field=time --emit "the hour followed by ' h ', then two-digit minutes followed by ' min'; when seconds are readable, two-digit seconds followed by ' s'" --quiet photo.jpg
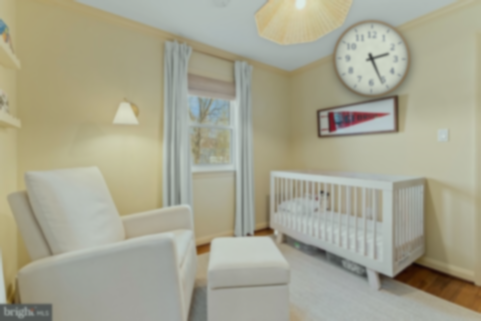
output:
2 h 26 min
